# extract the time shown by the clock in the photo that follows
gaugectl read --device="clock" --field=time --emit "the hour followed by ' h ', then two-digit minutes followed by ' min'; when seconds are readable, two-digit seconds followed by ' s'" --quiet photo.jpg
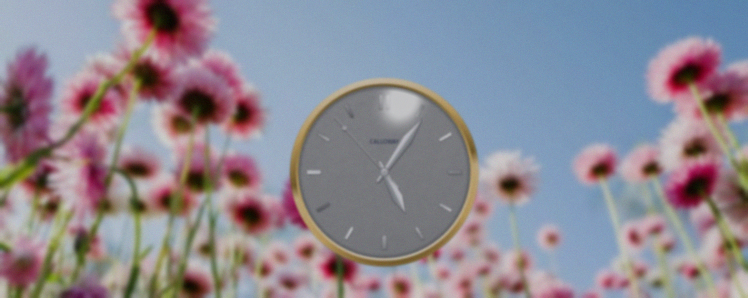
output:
5 h 05 min 53 s
